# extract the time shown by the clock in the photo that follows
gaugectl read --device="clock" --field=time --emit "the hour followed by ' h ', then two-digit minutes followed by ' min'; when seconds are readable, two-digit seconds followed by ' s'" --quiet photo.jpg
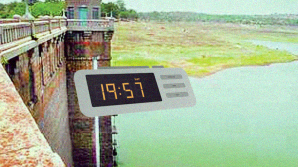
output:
19 h 57 min
